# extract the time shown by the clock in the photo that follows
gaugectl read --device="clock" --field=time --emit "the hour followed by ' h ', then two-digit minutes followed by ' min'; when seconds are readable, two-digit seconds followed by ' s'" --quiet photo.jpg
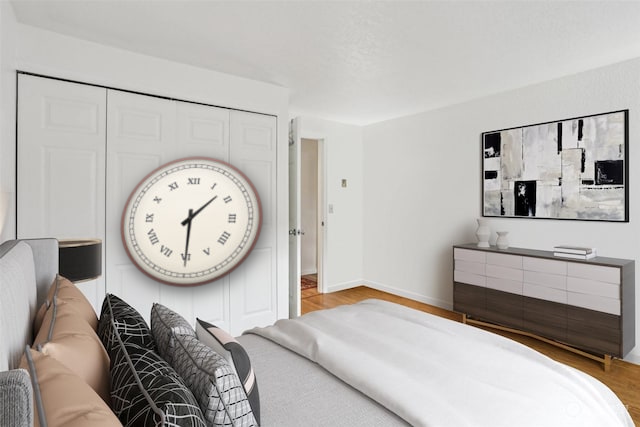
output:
1 h 30 min
